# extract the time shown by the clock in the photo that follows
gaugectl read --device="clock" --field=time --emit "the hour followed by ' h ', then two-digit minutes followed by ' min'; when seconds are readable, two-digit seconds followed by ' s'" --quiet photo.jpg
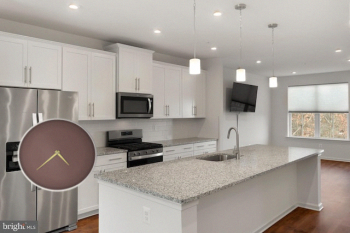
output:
4 h 38 min
